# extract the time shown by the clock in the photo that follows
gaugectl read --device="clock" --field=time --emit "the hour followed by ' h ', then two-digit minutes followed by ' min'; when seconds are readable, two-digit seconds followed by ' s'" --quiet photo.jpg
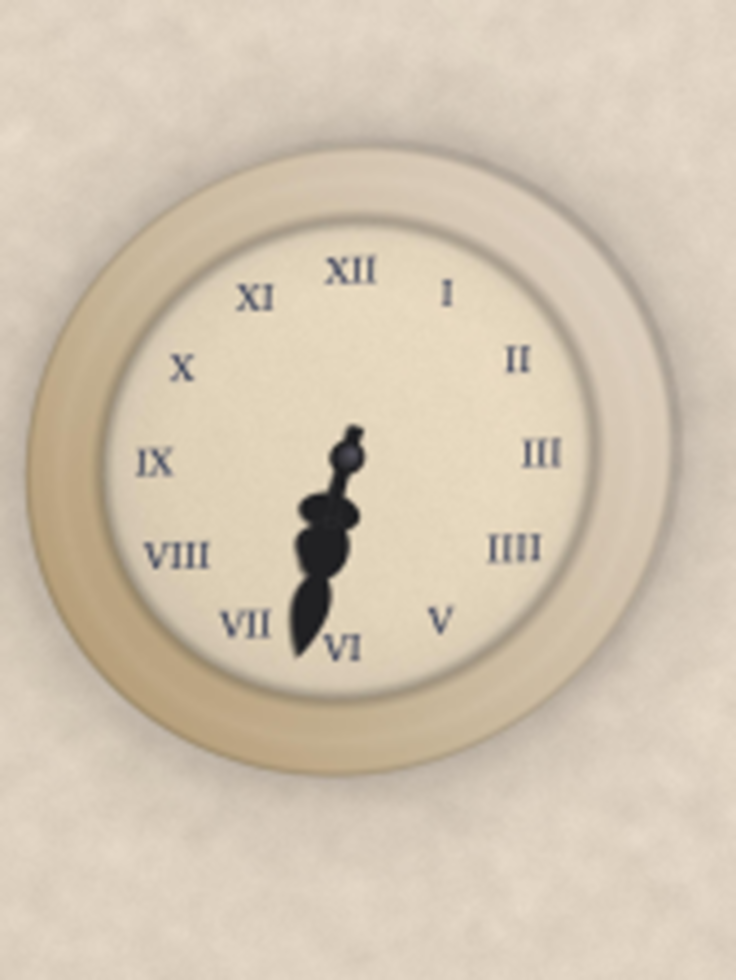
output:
6 h 32 min
